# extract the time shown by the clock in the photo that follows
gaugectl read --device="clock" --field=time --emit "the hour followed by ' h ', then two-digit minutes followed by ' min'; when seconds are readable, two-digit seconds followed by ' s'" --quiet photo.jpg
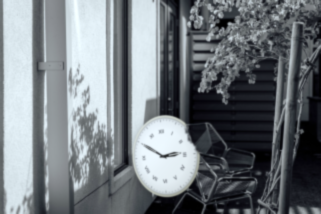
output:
2 h 50 min
